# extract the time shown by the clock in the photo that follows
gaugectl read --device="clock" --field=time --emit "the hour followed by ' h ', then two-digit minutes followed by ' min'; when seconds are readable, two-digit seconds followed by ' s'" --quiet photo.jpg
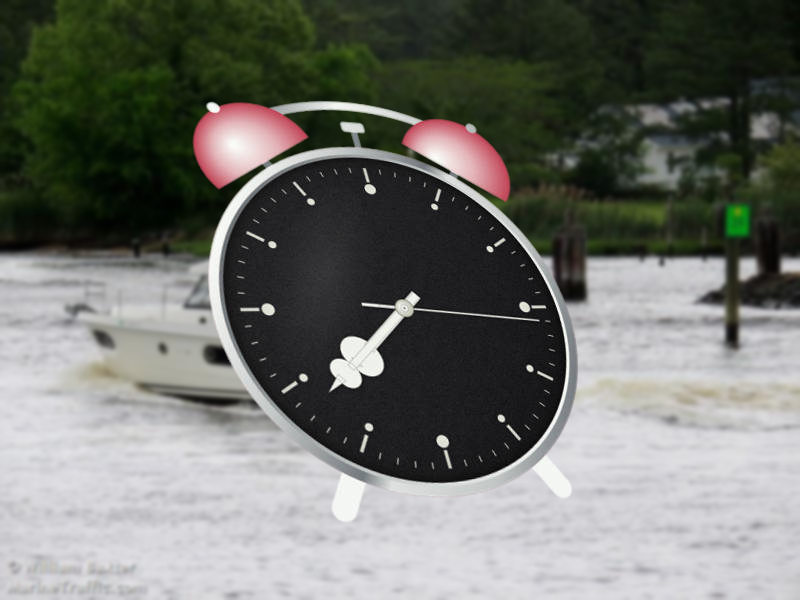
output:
7 h 38 min 16 s
